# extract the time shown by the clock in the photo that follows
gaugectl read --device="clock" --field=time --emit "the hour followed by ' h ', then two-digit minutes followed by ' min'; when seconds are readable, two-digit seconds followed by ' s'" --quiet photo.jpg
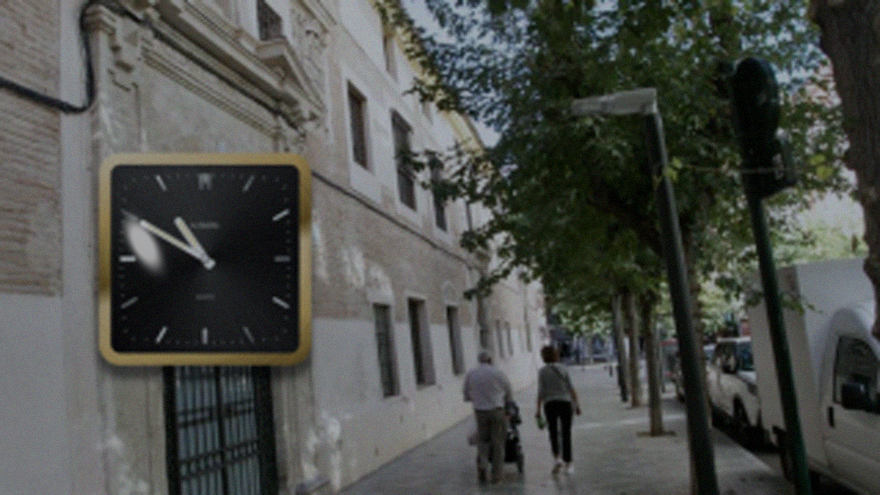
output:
10 h 50 min
